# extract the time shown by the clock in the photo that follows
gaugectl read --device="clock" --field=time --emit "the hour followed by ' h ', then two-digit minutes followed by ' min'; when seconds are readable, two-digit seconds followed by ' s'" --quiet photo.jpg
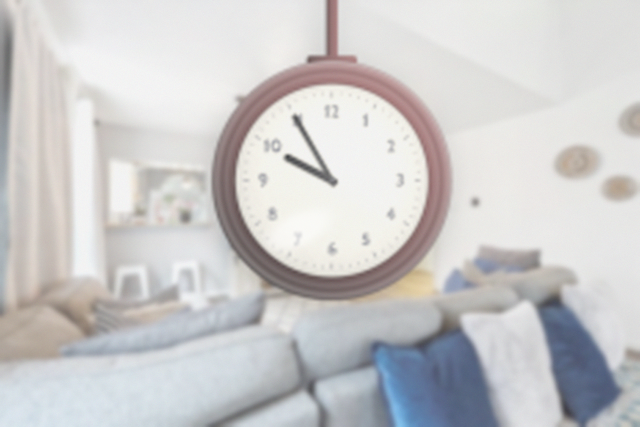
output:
9 h 55 min
